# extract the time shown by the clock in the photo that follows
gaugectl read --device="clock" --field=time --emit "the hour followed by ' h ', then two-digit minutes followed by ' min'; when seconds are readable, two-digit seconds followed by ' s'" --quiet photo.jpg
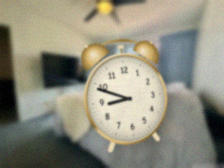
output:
8 h 49 min
